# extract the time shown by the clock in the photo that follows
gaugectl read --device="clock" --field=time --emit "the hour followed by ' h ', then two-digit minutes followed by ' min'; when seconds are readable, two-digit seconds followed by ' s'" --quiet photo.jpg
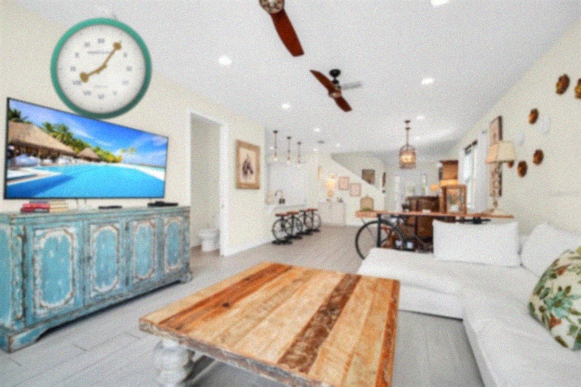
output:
8 h 06 min
